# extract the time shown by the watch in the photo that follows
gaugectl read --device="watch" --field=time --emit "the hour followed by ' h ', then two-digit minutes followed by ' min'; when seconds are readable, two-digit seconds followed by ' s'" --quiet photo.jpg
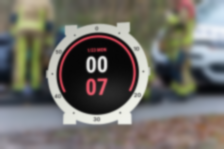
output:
0 h 07 min
